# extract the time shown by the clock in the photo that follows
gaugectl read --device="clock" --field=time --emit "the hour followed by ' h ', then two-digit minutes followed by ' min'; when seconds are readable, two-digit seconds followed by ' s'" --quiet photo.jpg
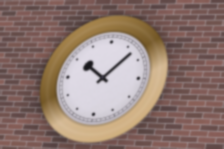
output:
10 h 07 min
